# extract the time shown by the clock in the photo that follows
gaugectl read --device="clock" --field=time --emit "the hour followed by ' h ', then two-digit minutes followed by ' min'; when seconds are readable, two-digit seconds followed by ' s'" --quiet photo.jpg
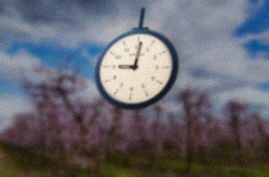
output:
9 h 01 min
